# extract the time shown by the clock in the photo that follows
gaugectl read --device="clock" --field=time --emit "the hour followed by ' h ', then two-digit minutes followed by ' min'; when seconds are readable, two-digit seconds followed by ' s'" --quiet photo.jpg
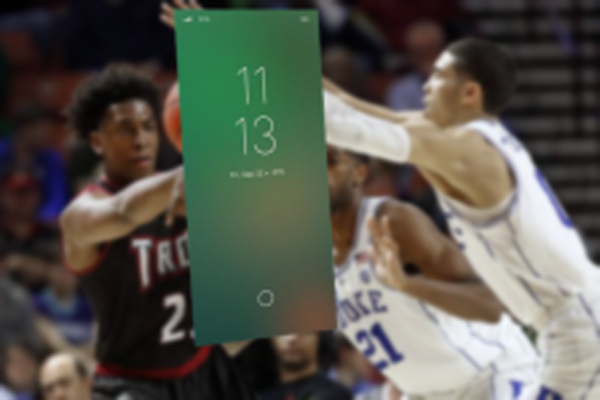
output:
11 h 13 min
